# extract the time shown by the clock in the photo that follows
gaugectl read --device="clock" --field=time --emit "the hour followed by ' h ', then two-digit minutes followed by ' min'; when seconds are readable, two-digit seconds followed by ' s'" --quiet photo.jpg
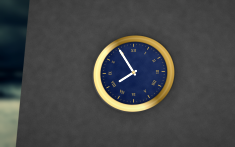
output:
7 h 55 min
